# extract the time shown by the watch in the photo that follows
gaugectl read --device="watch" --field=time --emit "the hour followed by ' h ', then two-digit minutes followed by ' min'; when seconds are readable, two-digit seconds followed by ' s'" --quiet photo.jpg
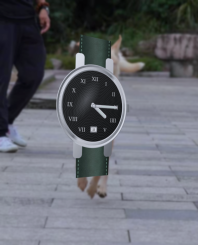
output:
4 h 15 min
